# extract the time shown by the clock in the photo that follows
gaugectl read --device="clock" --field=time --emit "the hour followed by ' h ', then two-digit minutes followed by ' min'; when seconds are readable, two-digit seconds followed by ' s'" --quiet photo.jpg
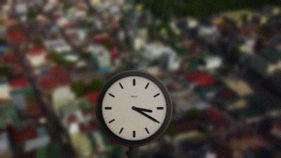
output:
3 h 20 min
